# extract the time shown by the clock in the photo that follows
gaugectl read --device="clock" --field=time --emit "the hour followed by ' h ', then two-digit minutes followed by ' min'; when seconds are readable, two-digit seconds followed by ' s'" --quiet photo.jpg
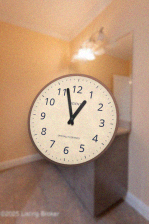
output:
12 h 57 min
